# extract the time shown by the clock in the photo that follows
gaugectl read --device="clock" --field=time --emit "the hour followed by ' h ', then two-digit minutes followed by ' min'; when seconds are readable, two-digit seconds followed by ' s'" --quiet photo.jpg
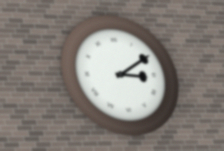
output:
3 h 10 min
